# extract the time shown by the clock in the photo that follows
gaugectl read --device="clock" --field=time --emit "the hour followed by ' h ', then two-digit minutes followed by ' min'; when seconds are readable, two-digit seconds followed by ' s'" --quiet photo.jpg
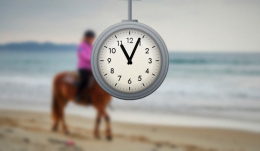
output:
11 h 04 min
